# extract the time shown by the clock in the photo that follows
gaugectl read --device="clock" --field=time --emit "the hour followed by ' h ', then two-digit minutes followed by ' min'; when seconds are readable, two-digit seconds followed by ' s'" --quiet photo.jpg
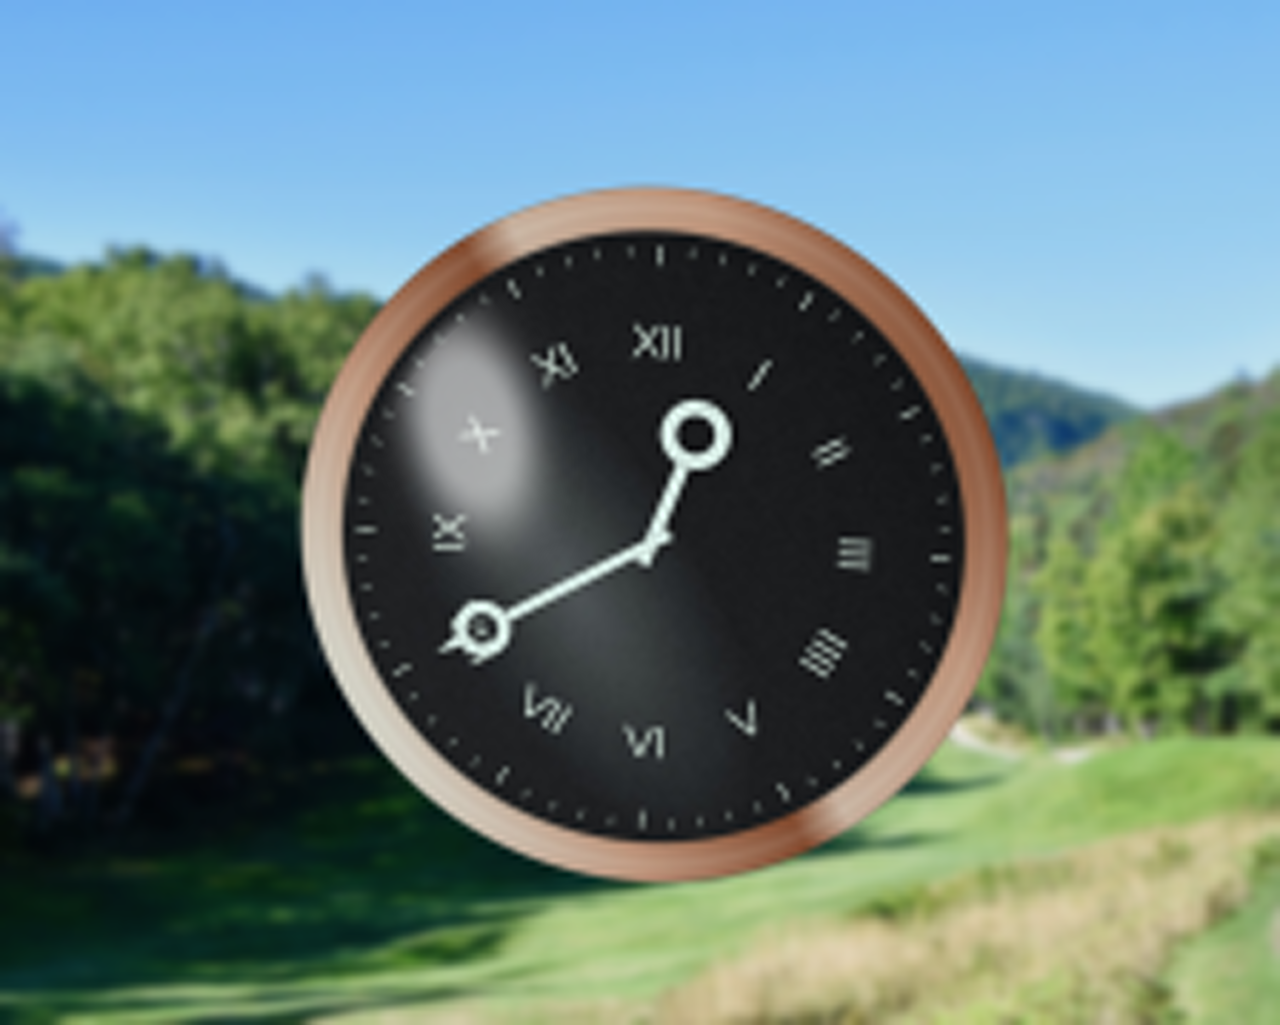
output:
12 h 40 min
